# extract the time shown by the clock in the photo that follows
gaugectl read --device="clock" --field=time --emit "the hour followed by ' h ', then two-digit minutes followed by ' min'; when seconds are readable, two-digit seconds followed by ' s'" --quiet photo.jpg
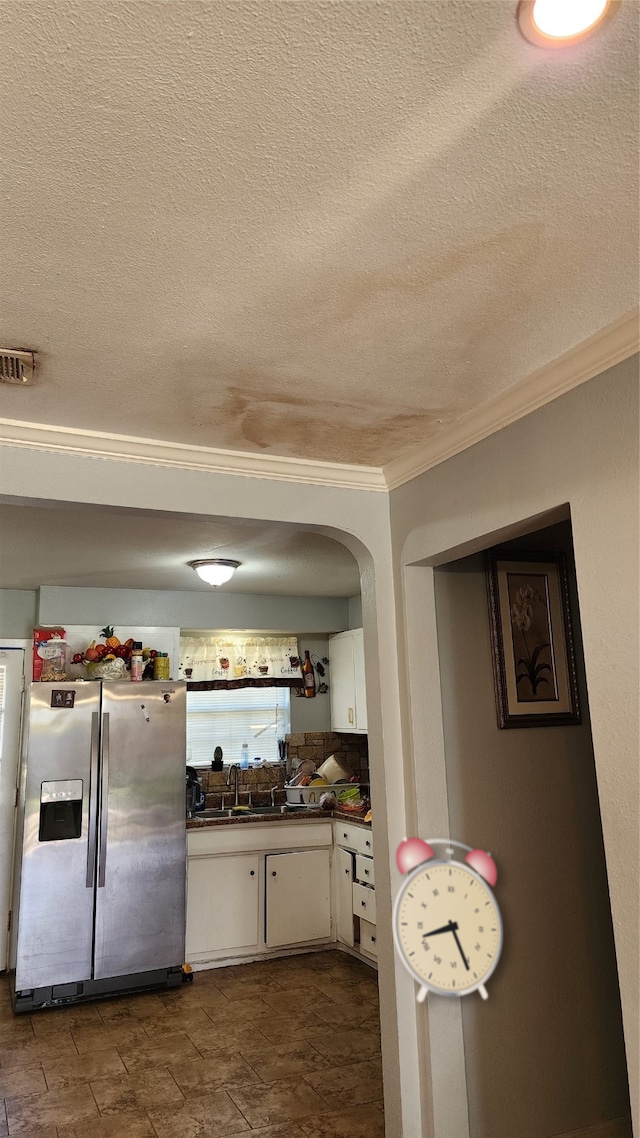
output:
8 h 26 min
